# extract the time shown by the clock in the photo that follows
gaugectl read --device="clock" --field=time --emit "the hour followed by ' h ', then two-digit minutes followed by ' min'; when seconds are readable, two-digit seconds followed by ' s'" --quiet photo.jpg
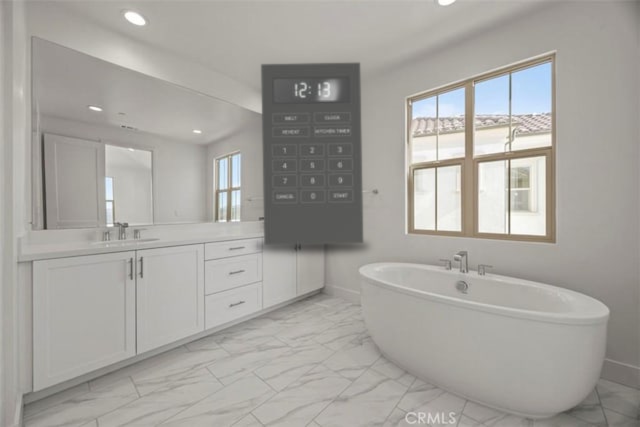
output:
12 h 13 min
